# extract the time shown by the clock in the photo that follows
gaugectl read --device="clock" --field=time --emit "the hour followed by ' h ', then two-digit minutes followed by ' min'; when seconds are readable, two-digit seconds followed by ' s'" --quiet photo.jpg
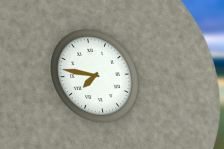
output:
7 h 47 min
